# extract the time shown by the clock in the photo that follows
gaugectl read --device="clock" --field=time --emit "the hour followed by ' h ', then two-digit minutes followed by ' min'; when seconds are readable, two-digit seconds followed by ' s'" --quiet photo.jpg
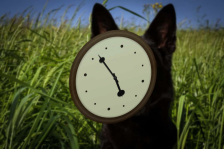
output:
4 h 52 min
